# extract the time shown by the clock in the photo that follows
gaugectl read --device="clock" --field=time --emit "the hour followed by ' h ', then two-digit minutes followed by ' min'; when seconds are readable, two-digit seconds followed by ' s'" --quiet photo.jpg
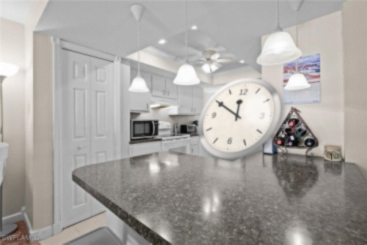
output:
11 h 50 min
